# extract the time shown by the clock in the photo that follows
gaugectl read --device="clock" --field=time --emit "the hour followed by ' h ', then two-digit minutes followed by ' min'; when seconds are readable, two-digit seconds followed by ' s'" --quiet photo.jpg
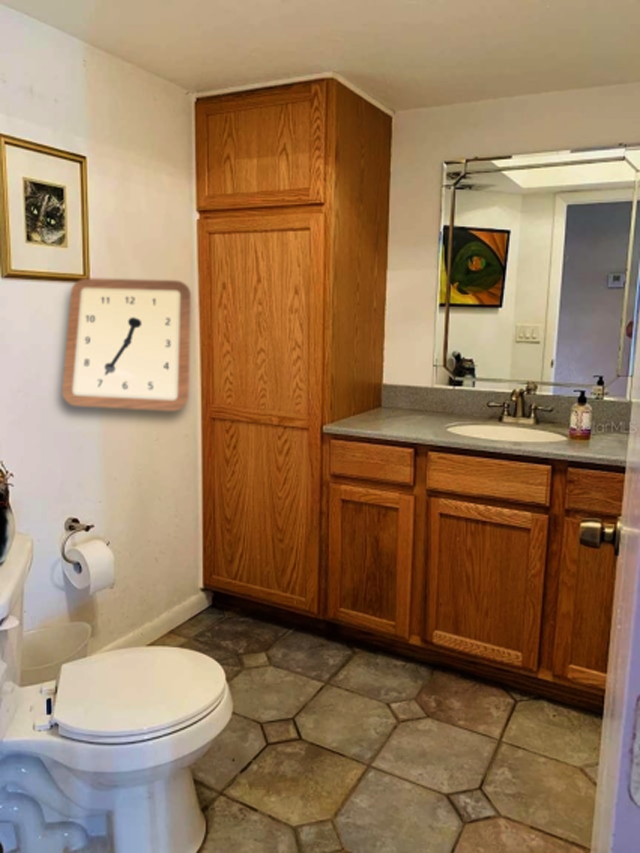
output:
12 h 35 min
